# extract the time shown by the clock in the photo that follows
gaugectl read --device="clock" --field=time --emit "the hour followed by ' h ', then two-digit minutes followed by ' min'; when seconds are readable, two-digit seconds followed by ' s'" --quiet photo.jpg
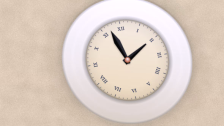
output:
1 h 57 min
